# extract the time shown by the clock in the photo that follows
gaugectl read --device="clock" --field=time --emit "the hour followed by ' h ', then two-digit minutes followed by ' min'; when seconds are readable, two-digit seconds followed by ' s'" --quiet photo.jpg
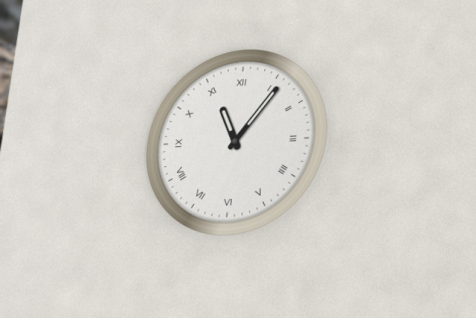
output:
11 h 06 min
